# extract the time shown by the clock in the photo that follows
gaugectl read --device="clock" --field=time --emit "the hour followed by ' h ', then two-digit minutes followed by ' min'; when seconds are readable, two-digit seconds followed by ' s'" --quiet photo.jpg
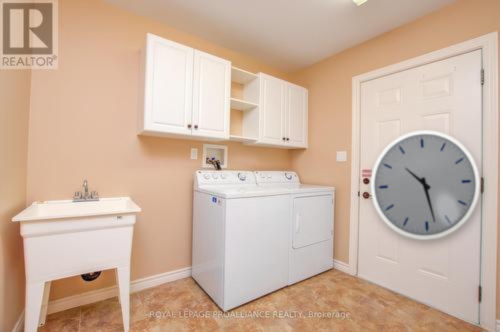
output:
10 h 28 min
